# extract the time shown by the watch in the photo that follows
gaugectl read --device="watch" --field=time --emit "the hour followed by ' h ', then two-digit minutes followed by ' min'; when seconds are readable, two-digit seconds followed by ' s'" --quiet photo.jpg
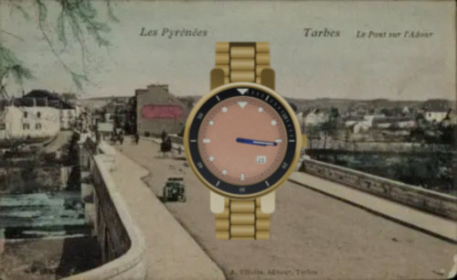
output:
3 h 16 min
